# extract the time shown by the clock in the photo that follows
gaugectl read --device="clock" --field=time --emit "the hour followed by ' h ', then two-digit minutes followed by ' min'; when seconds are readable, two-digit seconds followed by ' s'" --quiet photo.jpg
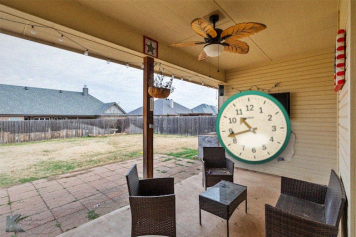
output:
10 h 43 min
